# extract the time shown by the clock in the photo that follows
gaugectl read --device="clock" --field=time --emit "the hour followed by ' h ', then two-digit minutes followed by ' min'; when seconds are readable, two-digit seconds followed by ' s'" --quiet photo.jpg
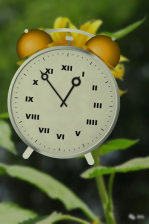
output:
12 h 53 min
